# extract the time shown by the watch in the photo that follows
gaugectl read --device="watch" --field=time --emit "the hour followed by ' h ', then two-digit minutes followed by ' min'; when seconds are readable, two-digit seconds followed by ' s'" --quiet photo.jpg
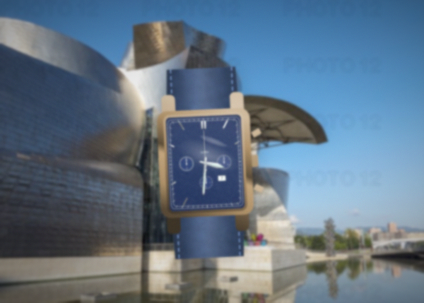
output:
3 h 31 min
